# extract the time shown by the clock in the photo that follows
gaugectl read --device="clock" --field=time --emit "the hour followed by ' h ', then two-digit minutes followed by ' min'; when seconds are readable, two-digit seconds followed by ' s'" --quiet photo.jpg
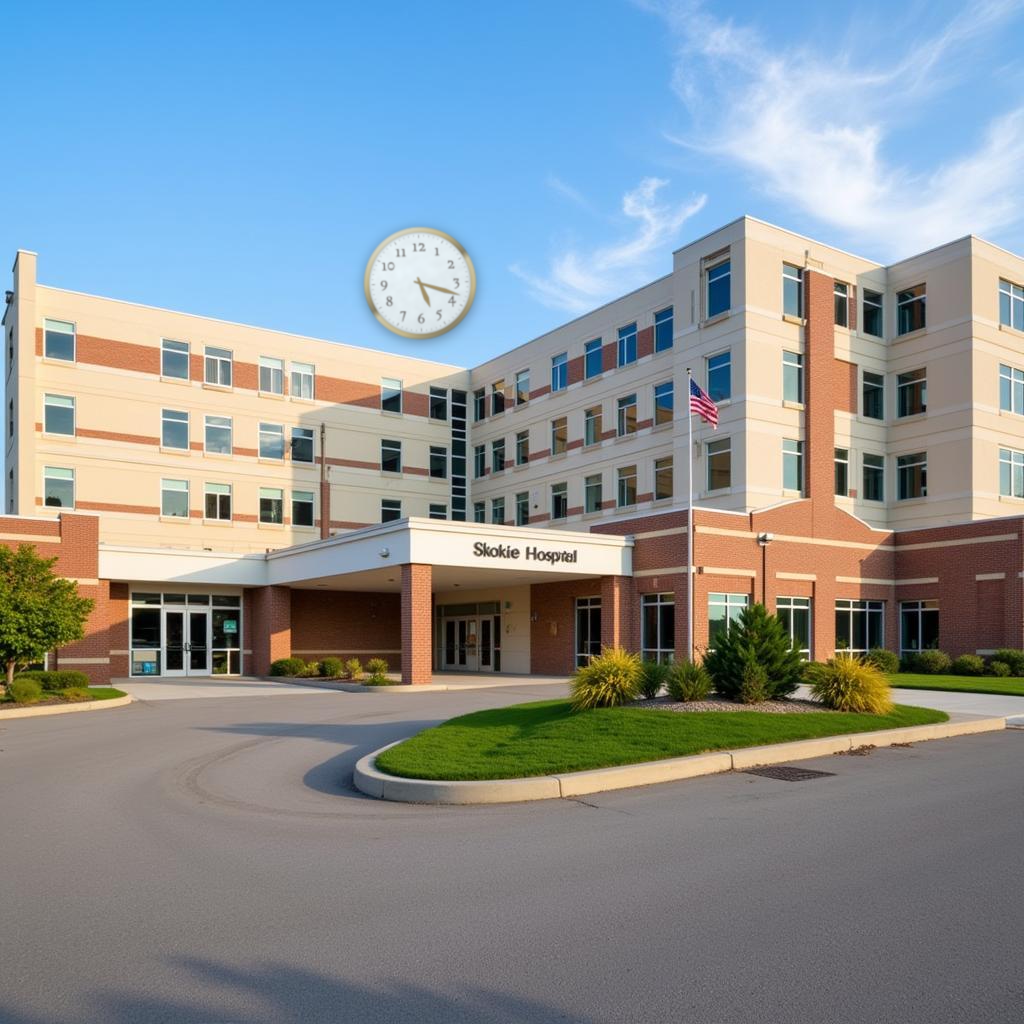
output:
5 h 18 min
